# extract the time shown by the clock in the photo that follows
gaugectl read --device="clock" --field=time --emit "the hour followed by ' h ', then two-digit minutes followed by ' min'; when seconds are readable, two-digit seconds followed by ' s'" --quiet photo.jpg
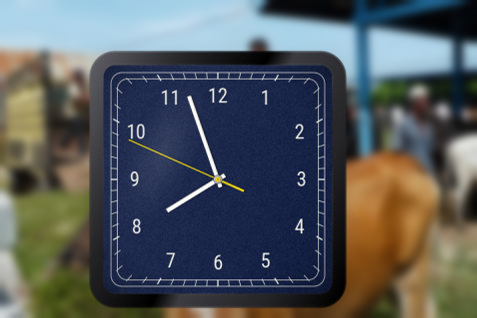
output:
7 h 56 min 49 s
